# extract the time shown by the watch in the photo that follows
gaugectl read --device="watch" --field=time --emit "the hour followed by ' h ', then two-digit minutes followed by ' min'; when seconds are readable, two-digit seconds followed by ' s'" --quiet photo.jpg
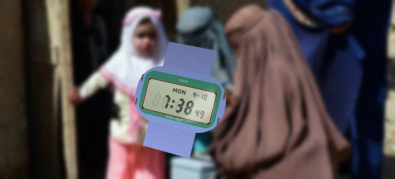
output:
7 h 38 min 49 s
